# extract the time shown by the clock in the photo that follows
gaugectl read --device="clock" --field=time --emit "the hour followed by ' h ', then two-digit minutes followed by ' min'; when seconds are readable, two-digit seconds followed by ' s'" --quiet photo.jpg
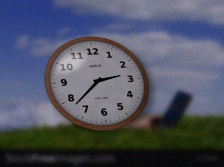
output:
2 h 38 min
